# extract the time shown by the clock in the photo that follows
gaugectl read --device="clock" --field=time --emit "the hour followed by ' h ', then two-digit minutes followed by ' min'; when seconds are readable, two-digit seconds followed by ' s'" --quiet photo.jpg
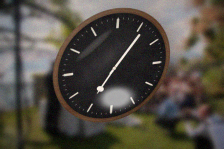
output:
7 h 06 min
